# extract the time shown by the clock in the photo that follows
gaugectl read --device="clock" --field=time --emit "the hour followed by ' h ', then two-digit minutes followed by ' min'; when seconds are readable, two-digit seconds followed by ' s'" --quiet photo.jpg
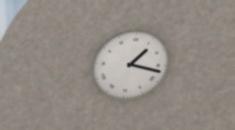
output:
1 h 17 min
